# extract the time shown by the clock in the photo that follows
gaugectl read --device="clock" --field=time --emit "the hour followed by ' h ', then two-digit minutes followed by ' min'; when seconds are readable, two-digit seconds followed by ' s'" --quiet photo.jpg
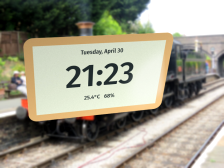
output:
21 h 23 min
